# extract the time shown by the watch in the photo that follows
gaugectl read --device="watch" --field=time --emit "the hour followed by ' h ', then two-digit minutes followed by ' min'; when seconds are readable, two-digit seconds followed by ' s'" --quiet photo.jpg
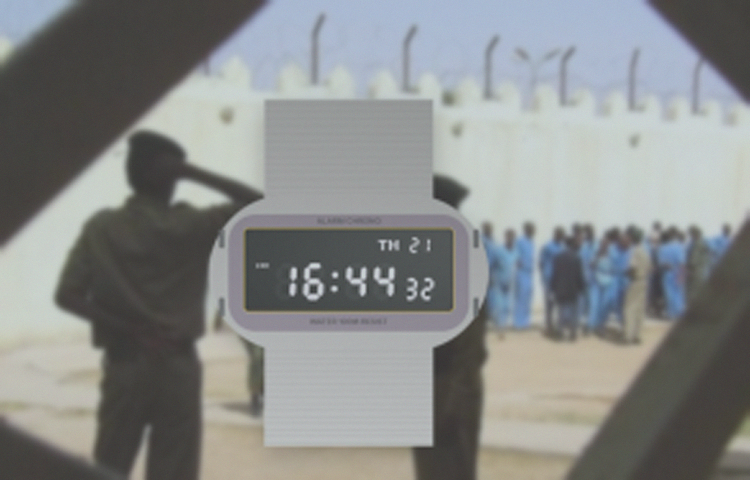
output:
16 h 44 min 32 s
